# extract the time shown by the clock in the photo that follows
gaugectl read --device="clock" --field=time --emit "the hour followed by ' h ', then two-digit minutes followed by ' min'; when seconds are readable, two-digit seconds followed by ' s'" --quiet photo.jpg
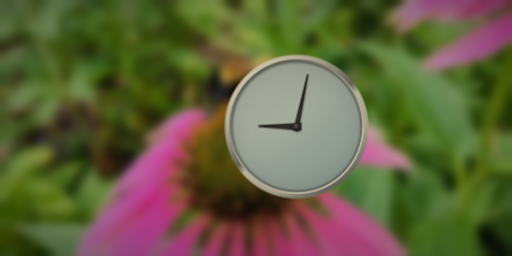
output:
9 h 02 min
